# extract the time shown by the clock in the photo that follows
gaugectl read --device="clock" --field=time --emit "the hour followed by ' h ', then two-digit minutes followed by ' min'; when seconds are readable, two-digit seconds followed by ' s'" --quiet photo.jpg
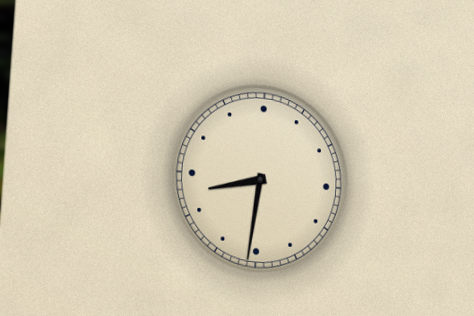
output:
8 h 31 min
